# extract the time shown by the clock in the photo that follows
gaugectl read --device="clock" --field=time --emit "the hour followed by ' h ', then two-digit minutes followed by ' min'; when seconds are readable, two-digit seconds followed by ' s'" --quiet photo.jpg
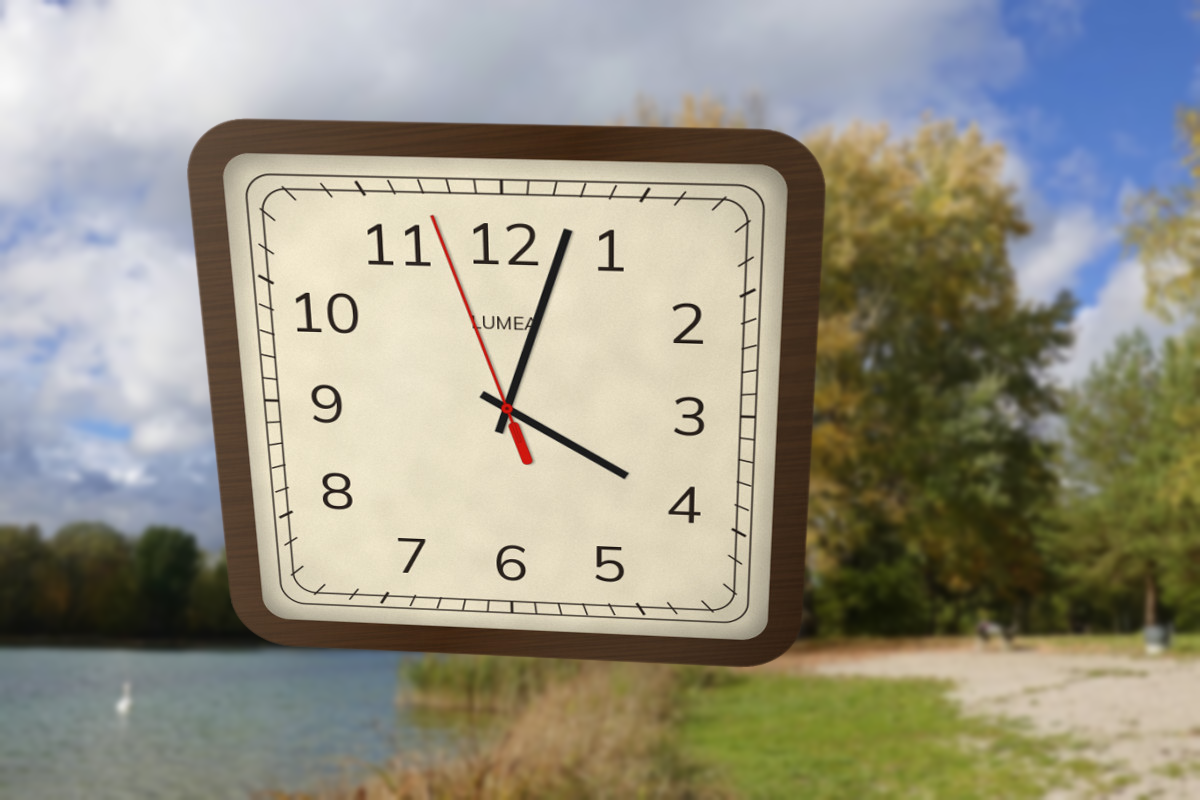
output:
4 h 02 min 57 s
